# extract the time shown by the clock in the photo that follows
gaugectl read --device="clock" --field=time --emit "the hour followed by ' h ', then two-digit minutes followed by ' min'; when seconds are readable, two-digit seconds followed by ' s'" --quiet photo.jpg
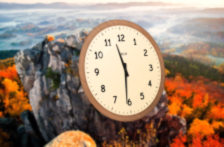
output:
11 h 31 min
